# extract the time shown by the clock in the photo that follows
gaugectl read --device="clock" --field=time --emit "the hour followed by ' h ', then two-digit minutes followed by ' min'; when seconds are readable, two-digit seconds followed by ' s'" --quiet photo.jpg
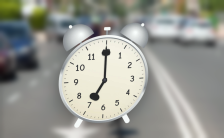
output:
7 h 00 min
